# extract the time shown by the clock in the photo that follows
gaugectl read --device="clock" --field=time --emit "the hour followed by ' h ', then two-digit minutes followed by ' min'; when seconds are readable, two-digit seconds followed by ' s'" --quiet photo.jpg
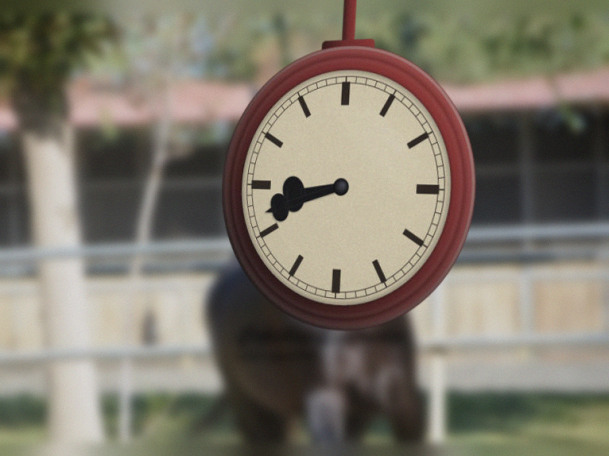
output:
8 h 42 min
